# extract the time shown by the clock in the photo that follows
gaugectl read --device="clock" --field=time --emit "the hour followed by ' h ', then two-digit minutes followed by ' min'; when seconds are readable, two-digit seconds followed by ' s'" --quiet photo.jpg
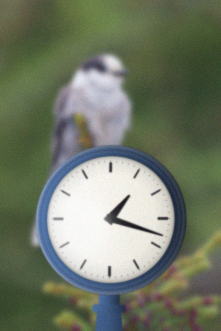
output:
1 h 18 min
